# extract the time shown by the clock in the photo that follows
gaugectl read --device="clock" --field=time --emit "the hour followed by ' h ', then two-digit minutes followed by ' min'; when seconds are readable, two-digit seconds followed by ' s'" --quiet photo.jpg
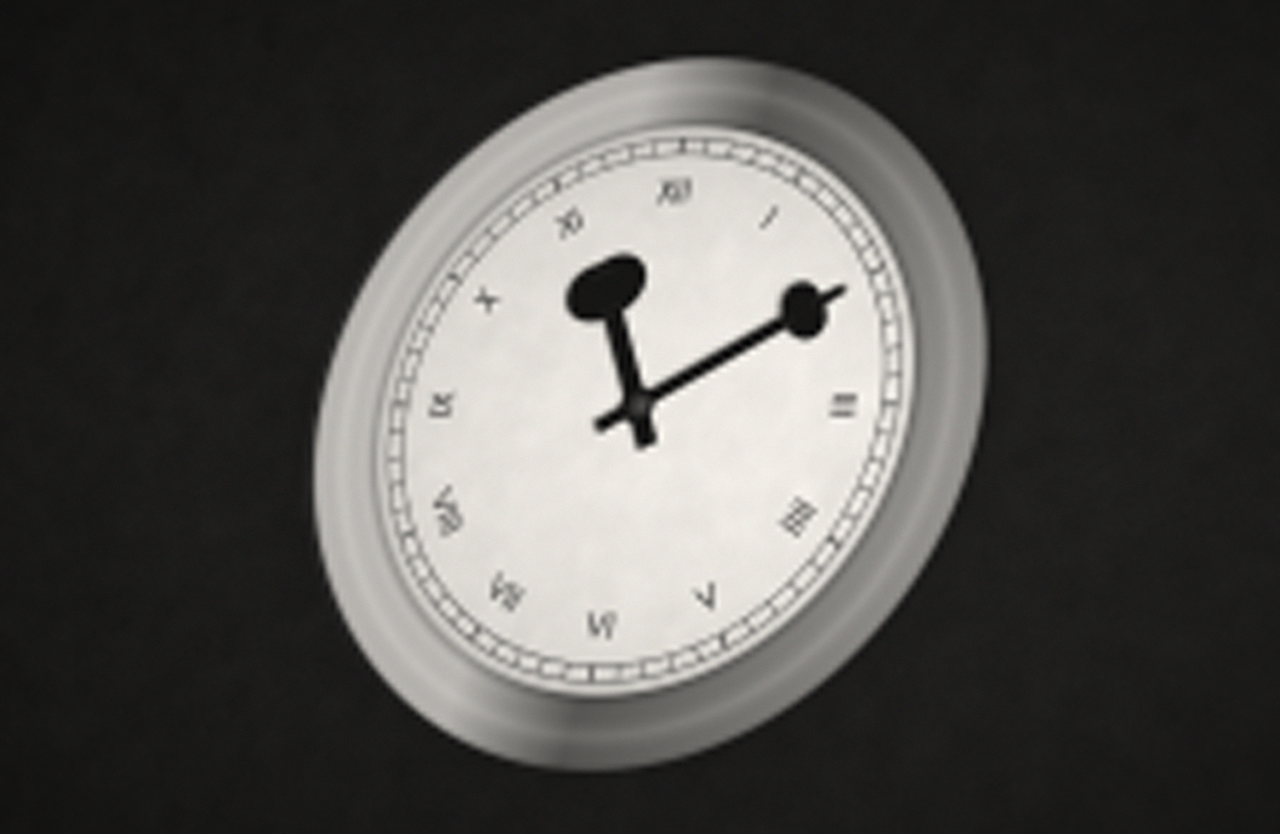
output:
11 h 10 min
